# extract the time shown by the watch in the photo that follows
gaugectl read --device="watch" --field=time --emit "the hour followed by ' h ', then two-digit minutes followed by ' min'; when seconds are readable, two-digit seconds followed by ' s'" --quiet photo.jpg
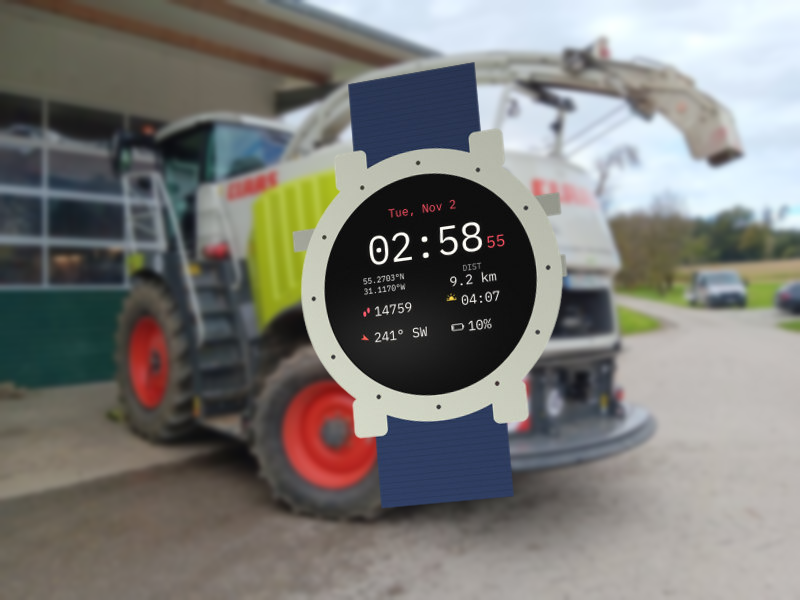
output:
2 h 58 min 55 s
